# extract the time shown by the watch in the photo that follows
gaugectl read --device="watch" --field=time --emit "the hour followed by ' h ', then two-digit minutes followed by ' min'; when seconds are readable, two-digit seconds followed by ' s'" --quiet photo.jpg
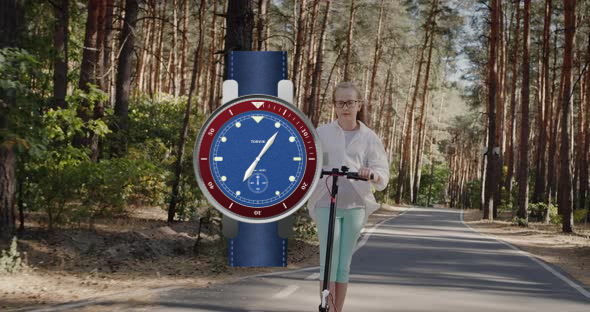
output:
7 h 06 min
